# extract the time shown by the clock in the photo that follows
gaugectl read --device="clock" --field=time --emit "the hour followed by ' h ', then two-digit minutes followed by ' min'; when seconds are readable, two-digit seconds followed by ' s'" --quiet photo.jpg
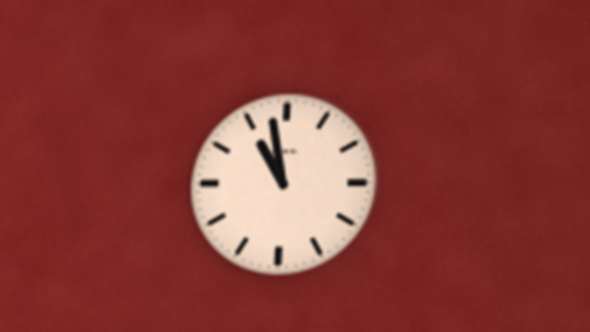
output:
10 h 58 min
